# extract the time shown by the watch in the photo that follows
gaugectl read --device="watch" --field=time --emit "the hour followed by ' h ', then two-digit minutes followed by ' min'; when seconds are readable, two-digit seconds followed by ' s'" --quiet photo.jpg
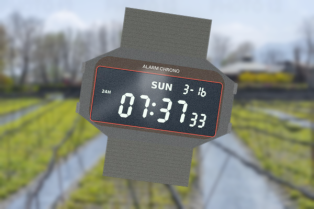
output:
7 h 37 min 33 s
